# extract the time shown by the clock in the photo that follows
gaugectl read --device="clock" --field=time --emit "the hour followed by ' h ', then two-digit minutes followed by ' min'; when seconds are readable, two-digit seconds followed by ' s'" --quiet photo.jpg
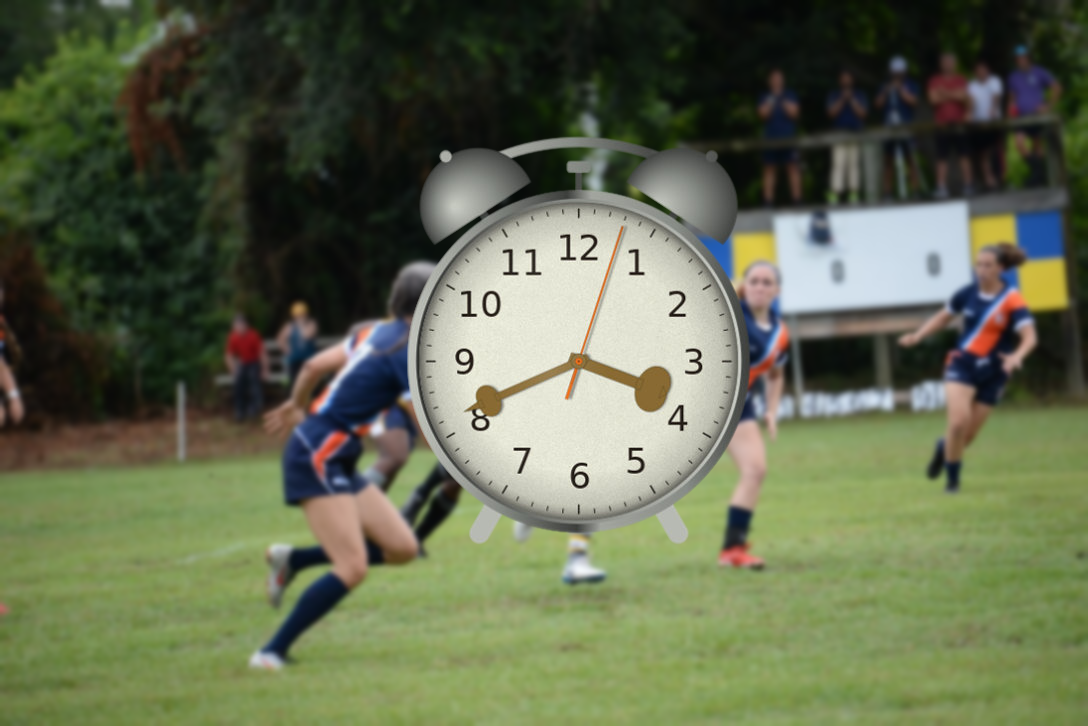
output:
3 h 41 min 03 s
